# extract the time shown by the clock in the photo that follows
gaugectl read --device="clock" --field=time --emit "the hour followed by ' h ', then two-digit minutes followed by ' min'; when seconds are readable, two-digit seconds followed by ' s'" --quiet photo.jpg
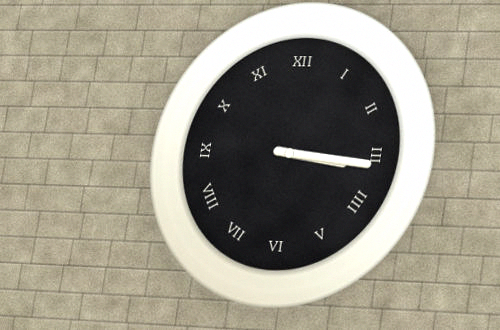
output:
3 h 16 min
